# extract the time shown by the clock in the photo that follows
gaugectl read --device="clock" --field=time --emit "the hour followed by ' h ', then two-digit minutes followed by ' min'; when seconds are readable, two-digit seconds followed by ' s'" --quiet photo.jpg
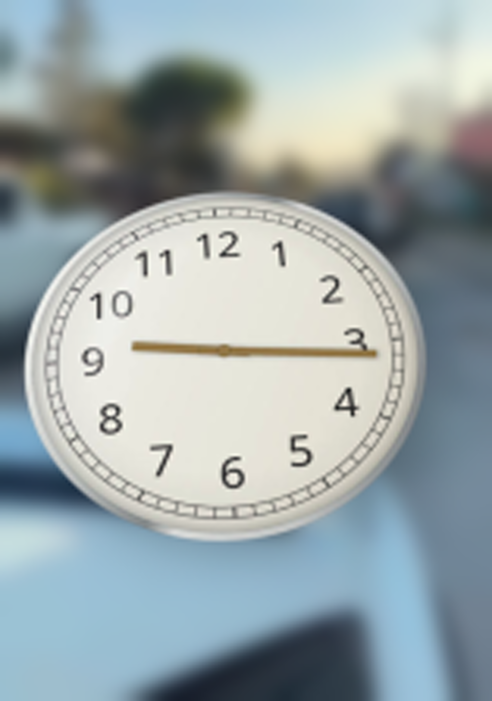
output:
9 h 16 min
